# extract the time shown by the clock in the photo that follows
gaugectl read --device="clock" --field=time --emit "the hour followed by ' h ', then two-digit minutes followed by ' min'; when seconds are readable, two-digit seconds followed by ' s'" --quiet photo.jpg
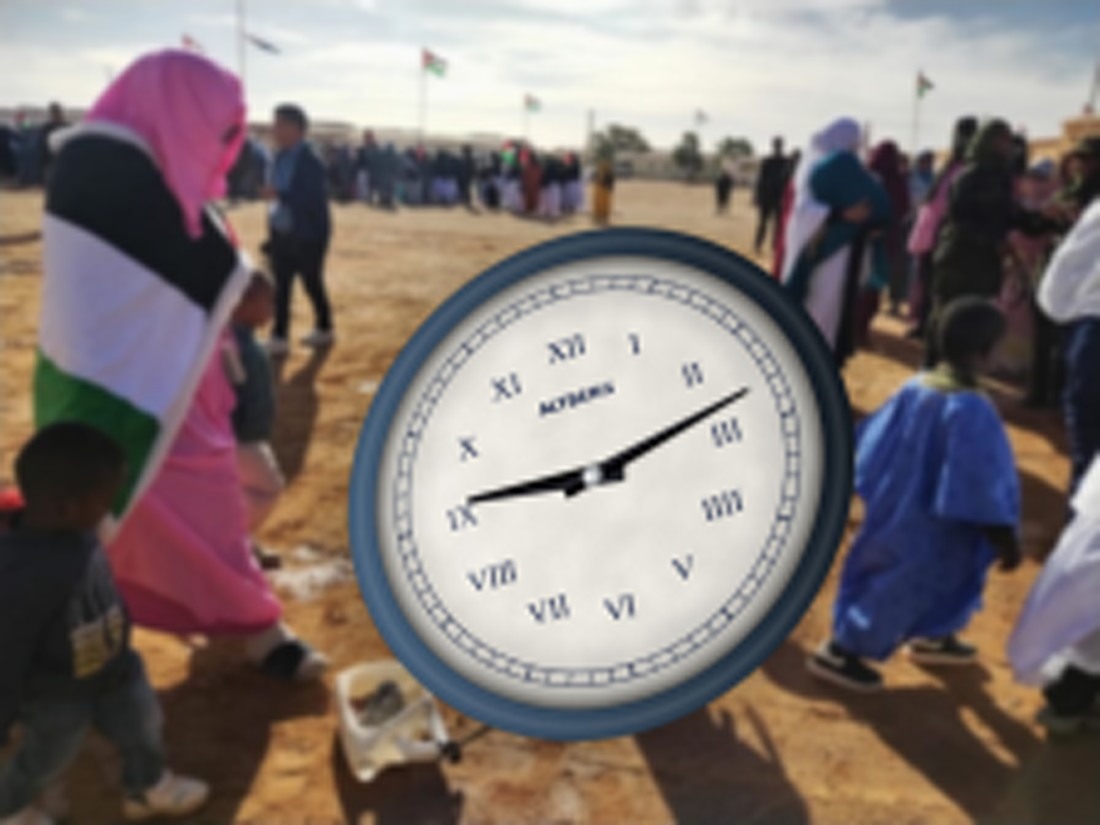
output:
9 h 13 min
